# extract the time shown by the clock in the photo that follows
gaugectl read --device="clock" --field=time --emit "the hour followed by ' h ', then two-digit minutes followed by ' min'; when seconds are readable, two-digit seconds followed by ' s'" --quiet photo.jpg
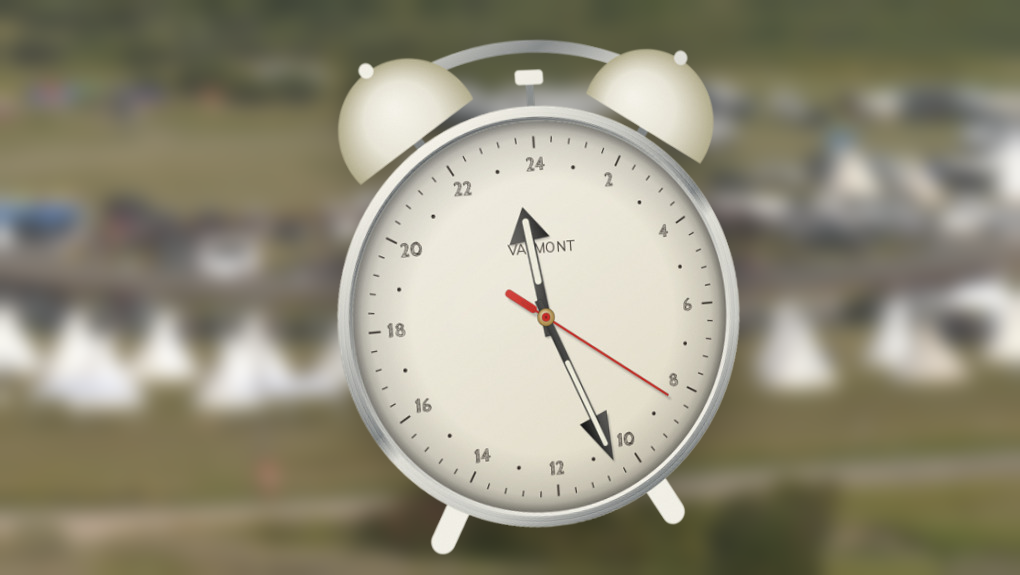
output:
23 h 26 min 21 s
